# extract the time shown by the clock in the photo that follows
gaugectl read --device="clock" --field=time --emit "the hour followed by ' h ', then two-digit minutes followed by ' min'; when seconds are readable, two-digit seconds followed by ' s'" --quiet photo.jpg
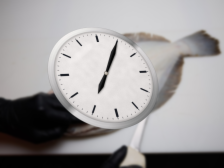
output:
7 h 05 min
